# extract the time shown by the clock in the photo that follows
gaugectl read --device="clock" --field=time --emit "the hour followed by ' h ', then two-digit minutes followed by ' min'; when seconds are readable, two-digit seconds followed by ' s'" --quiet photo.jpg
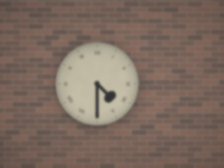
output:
4 h 30 min
